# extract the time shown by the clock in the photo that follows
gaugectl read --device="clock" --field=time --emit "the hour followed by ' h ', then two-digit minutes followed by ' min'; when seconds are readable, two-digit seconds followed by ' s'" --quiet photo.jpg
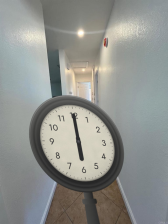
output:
6 h 00 min
